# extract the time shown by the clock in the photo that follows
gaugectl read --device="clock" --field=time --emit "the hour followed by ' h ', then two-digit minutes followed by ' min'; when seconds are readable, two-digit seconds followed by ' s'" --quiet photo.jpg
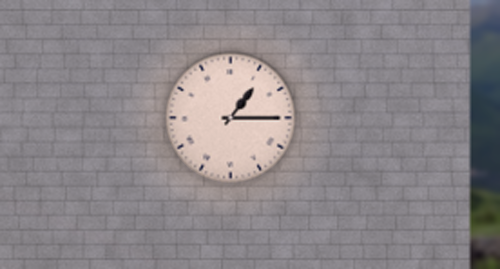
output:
1 h 15 min
